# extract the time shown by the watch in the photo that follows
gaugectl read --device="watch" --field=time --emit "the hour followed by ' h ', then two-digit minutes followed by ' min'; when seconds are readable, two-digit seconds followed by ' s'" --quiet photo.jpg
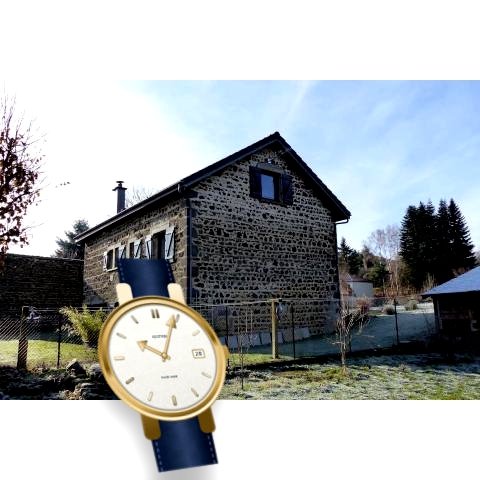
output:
10 h 04 min
